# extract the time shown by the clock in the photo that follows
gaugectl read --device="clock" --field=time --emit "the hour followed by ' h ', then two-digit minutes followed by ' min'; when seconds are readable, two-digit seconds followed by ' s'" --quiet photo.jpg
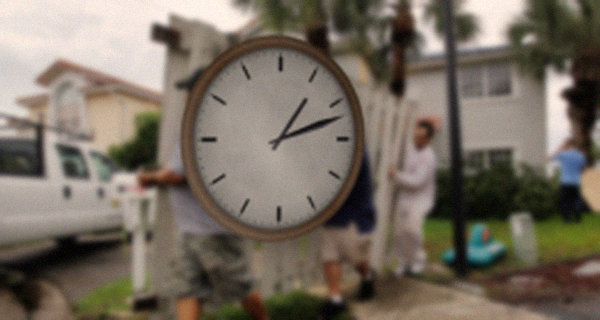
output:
1 h 12 min
